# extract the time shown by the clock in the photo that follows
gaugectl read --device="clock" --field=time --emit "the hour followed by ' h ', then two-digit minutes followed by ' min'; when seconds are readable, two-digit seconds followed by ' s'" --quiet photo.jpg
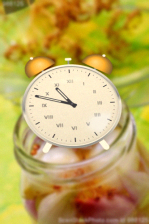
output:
10 h 48 min
